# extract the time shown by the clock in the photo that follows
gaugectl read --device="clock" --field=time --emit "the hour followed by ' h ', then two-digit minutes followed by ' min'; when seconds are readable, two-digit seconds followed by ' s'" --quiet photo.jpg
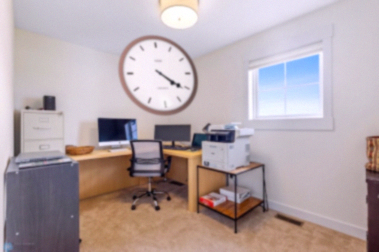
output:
4 h 21 min
